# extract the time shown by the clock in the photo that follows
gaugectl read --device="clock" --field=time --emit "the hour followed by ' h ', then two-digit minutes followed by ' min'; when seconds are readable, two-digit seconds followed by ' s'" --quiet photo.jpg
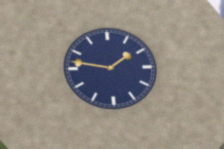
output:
1 h 47 min
